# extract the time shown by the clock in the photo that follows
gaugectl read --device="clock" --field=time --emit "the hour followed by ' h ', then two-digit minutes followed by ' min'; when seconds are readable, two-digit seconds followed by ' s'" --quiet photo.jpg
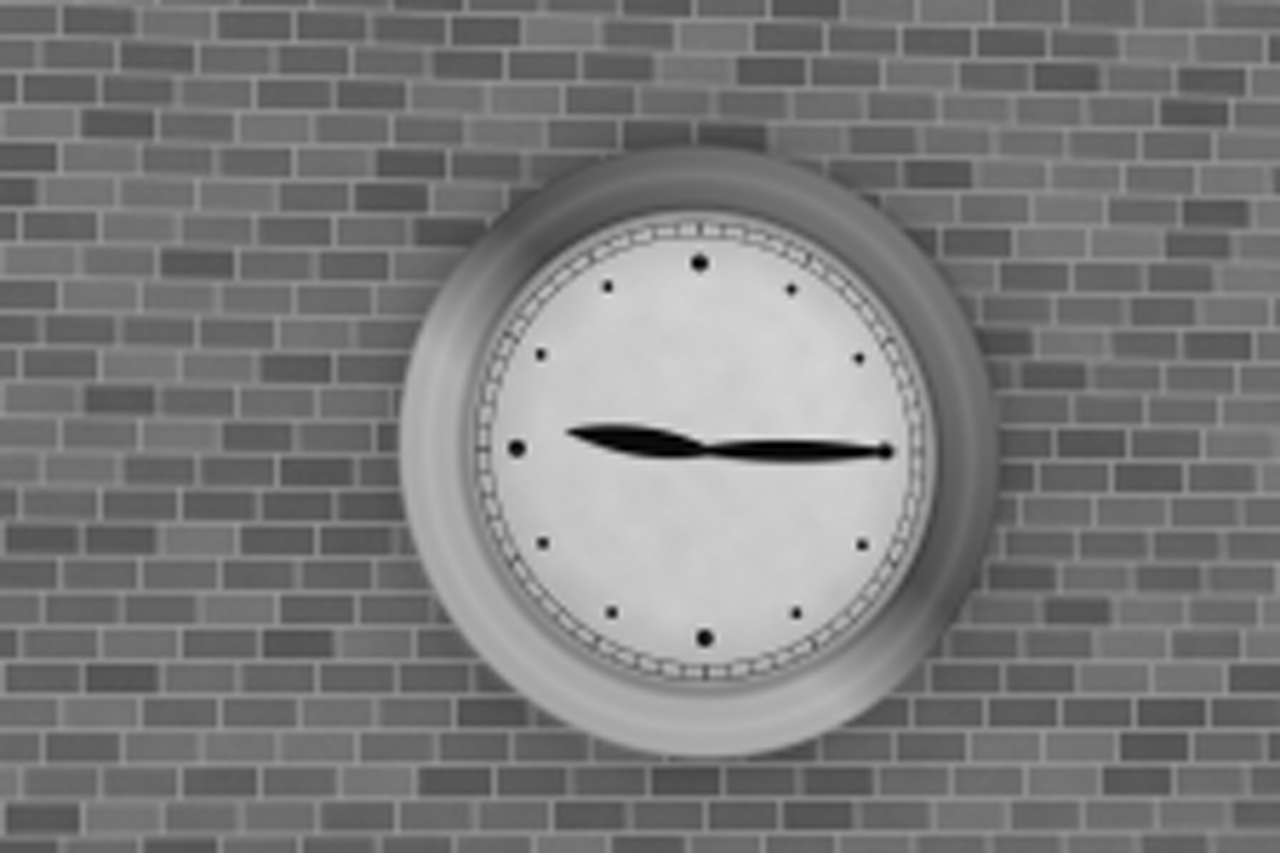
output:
9 h 15 min
